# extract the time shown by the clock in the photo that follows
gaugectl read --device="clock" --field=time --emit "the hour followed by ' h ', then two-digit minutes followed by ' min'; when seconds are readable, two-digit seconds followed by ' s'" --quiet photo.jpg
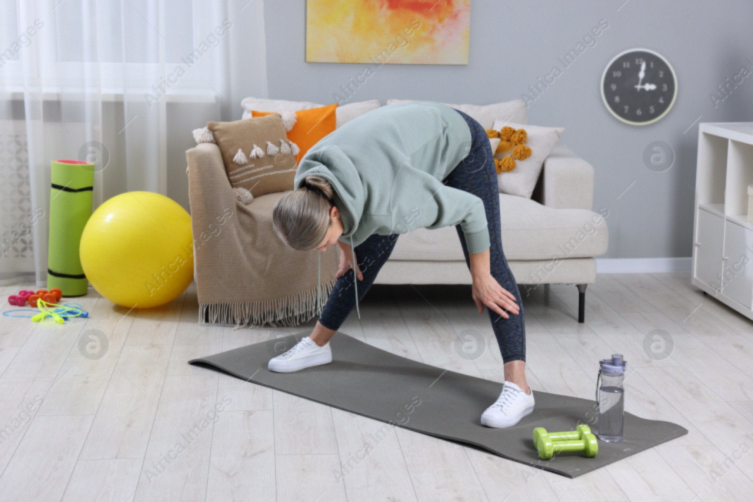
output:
3 h 02 min
